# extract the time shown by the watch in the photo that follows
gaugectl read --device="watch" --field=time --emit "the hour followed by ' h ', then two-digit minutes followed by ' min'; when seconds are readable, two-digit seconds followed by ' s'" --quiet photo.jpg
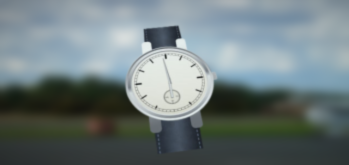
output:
5 h 59 min
